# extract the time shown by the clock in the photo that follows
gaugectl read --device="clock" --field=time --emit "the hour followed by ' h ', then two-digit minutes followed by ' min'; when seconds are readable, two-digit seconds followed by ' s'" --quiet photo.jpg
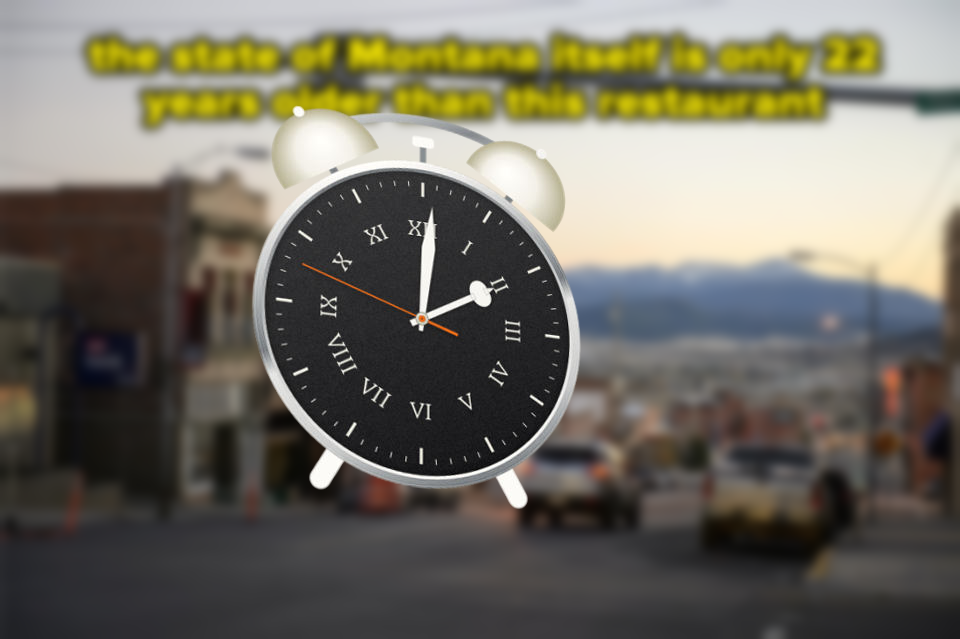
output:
2 h 00 min 48 s
